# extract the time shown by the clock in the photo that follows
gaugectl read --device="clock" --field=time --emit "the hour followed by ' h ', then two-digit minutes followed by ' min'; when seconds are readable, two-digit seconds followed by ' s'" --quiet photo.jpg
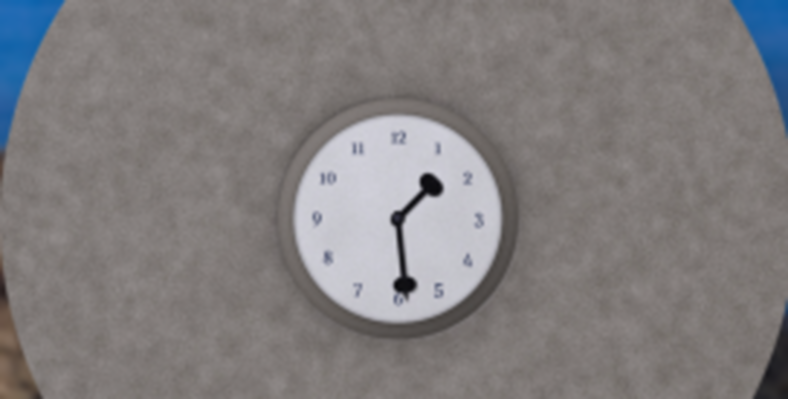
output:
1 h 29 min
